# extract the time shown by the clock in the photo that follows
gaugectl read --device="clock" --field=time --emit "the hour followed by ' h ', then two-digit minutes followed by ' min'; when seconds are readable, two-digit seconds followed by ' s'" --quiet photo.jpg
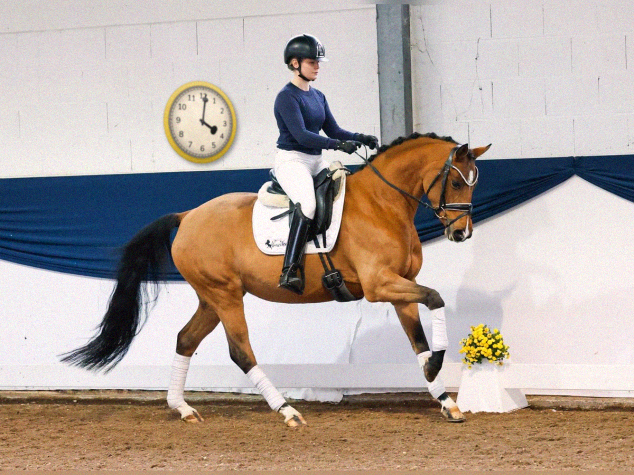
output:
4 h 01 min
